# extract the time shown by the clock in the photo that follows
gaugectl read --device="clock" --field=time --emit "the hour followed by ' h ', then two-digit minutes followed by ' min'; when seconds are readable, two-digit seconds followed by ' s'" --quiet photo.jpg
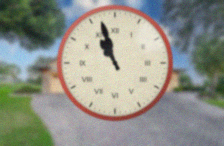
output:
10 h 57 min
